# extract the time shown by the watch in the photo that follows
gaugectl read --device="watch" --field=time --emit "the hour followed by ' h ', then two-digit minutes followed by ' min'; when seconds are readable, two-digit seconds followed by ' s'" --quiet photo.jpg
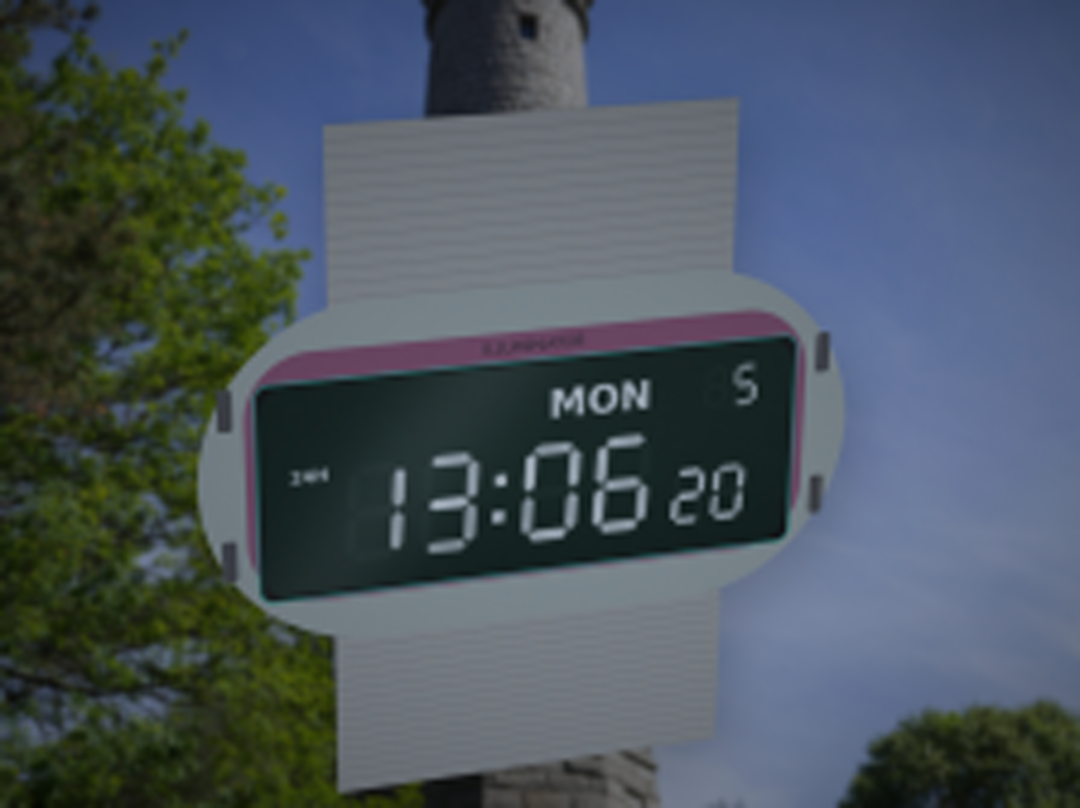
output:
13 h 06 min 20 s
